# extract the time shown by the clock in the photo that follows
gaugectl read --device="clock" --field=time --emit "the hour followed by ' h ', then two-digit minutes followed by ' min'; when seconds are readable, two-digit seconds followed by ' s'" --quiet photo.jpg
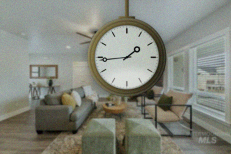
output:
1 h 44 min
